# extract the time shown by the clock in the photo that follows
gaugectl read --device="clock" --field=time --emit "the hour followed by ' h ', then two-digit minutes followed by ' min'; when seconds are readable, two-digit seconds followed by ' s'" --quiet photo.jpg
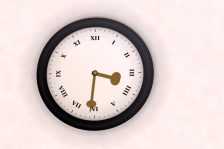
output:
3 h 31 min
